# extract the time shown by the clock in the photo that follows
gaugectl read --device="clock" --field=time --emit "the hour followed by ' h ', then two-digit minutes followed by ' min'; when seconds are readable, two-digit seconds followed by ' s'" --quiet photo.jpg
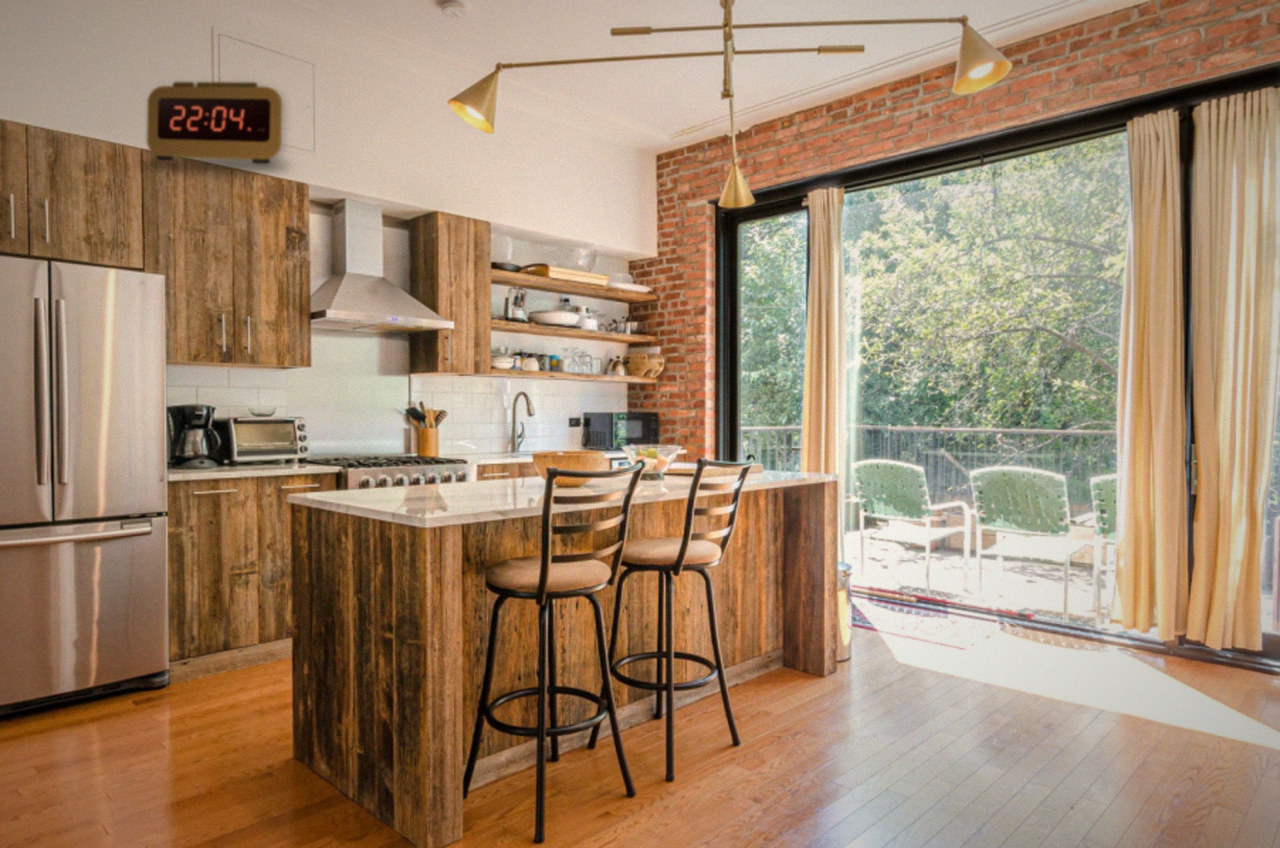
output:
22 h 04 min
